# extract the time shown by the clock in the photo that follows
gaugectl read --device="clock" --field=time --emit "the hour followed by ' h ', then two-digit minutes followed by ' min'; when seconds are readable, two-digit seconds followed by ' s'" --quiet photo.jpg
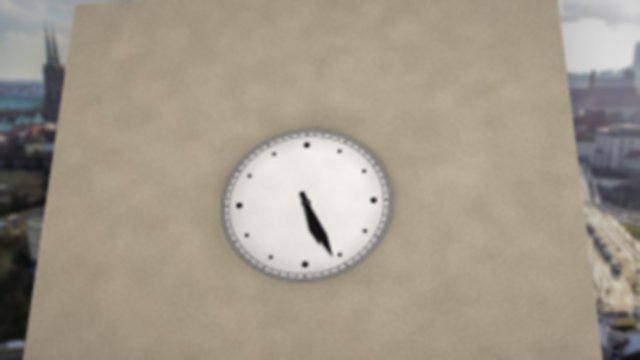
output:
5 h 26 min
